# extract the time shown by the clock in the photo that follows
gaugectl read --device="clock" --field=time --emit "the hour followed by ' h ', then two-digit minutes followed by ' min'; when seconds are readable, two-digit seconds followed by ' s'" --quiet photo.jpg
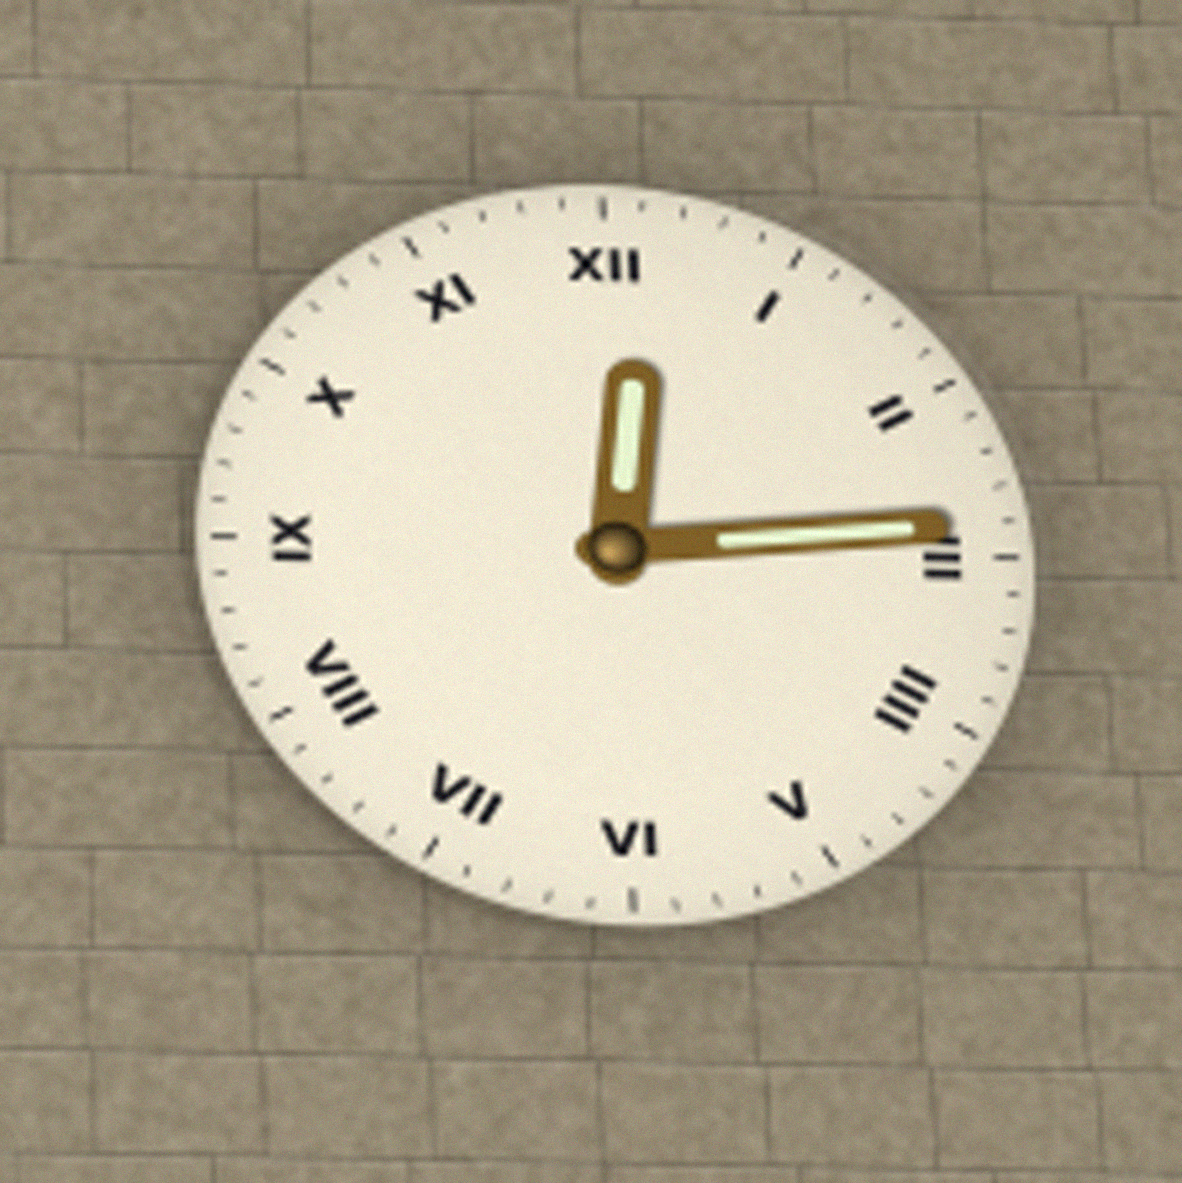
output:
12 h 14 min
